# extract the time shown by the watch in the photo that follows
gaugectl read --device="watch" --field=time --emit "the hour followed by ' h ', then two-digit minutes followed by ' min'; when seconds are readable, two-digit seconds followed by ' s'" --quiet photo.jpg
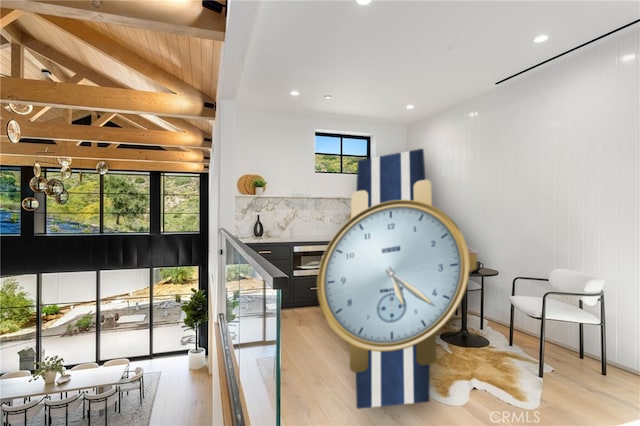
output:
5 h 22 min
